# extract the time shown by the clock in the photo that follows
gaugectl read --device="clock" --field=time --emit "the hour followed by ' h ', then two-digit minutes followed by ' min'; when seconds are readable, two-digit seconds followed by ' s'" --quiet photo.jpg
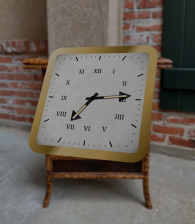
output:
7 h 14 min
